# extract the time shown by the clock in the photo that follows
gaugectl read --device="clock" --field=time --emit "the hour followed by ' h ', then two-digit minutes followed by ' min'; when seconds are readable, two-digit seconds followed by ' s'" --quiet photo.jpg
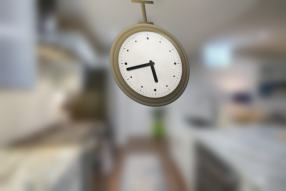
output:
5 h 43 min
